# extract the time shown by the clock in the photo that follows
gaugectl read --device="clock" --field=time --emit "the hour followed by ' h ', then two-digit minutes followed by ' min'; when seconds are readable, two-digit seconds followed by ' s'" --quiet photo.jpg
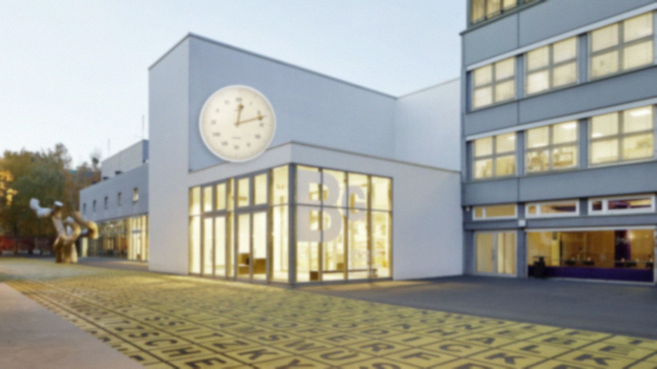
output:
12 h 12 min
